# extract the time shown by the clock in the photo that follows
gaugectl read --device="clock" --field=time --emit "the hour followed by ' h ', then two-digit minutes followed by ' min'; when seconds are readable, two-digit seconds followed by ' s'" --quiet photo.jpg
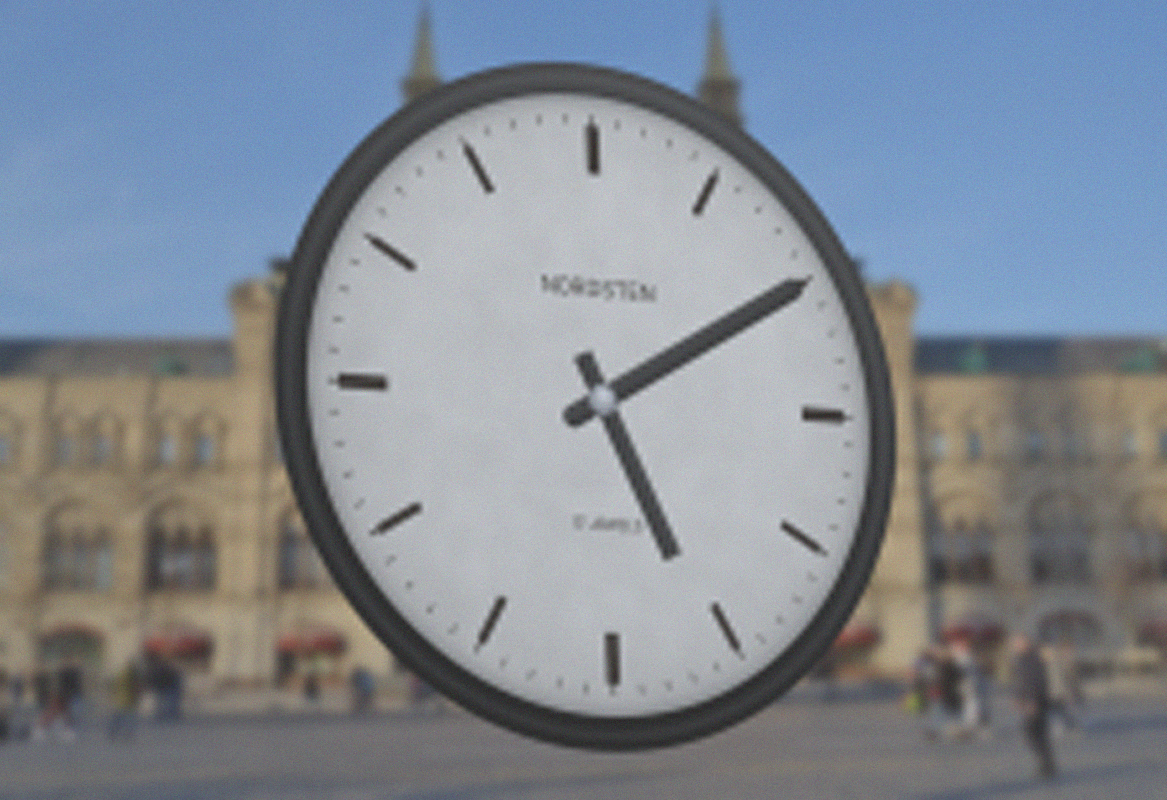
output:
5 h 10 min
